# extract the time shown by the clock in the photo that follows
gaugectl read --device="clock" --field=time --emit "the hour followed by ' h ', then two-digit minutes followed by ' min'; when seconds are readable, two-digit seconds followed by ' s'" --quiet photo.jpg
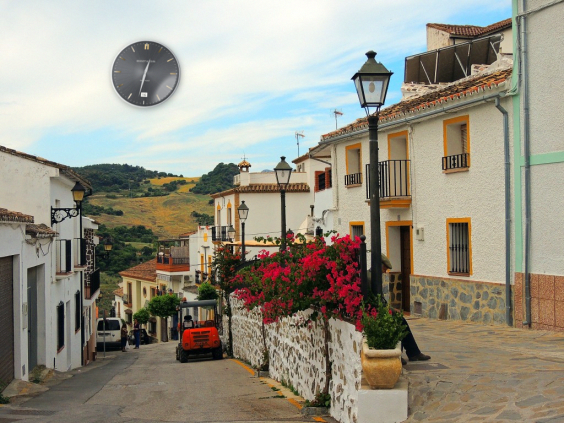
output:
12 h 32 min
